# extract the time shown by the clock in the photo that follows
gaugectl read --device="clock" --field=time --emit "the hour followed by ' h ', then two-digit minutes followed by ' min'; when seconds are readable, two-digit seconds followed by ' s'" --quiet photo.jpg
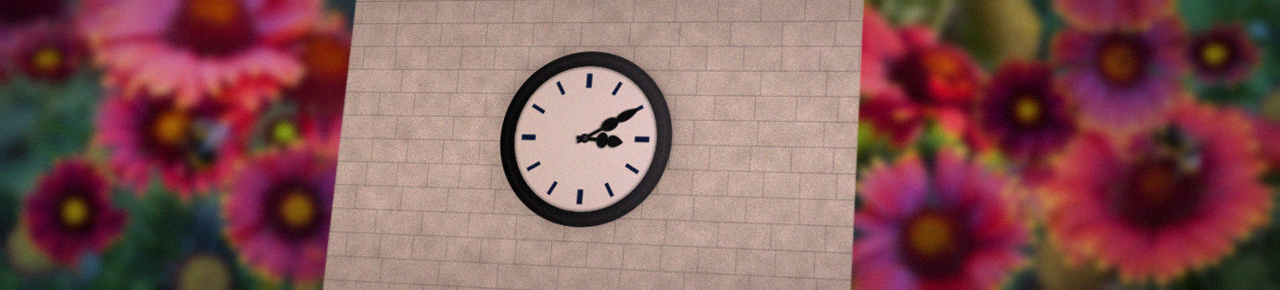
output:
3 h 10 min
